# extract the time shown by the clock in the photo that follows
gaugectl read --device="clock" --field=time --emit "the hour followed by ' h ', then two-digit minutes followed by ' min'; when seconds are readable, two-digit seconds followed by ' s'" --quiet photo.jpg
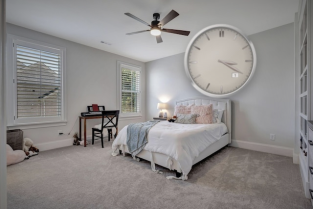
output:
3 h 20 min
